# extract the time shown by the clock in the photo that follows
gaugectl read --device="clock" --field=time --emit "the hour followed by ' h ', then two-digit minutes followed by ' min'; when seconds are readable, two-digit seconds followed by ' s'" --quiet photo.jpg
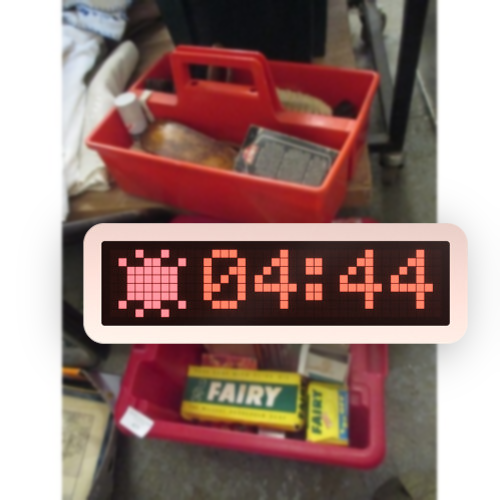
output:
4 h 44 min
